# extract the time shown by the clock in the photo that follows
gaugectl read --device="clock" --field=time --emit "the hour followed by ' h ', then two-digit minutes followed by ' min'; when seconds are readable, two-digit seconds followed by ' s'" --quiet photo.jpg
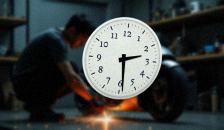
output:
2 h 29 min
